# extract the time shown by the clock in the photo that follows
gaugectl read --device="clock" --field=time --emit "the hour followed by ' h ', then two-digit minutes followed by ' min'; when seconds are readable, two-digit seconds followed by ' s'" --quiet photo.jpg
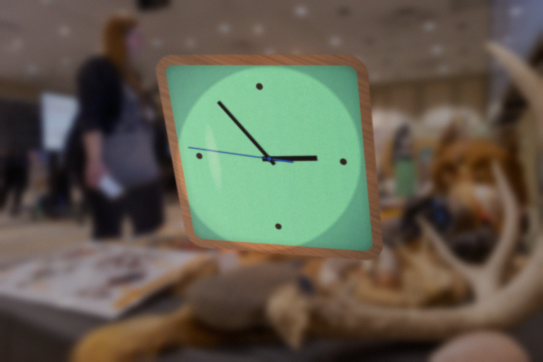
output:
2 h 53 min 46 s
